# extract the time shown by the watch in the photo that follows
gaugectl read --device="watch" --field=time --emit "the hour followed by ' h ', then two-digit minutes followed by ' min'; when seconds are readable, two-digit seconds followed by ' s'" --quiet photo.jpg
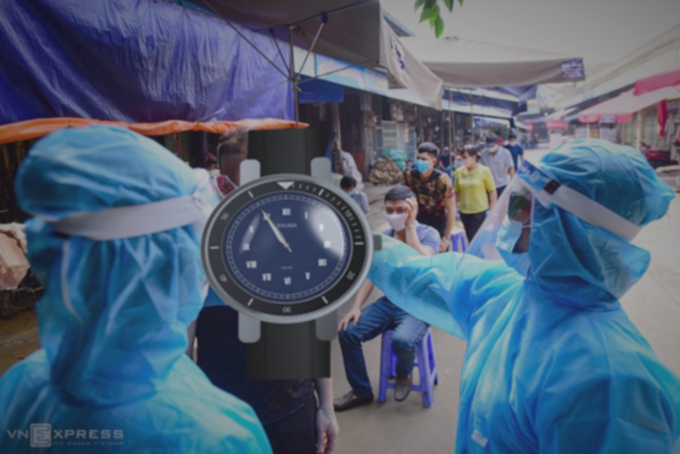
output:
10 h 55 min
